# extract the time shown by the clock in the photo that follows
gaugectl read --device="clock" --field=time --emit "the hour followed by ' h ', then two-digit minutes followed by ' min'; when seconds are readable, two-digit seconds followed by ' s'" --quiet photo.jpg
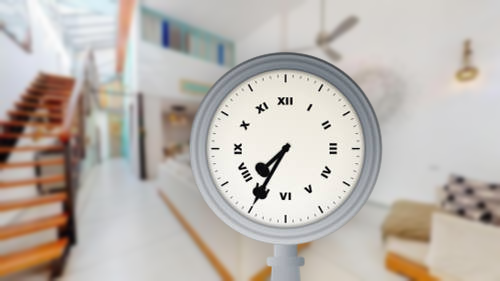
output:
7 h 35 min
